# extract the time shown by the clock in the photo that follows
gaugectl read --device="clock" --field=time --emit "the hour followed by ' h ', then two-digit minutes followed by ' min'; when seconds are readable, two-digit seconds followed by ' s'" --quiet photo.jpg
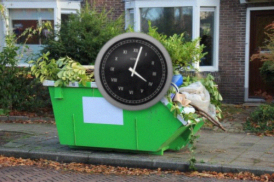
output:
4 h 02 min
